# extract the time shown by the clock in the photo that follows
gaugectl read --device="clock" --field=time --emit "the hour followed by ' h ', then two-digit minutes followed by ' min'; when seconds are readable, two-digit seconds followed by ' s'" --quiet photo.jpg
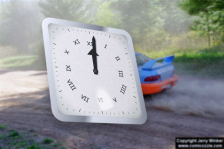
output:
12 h 01 min
